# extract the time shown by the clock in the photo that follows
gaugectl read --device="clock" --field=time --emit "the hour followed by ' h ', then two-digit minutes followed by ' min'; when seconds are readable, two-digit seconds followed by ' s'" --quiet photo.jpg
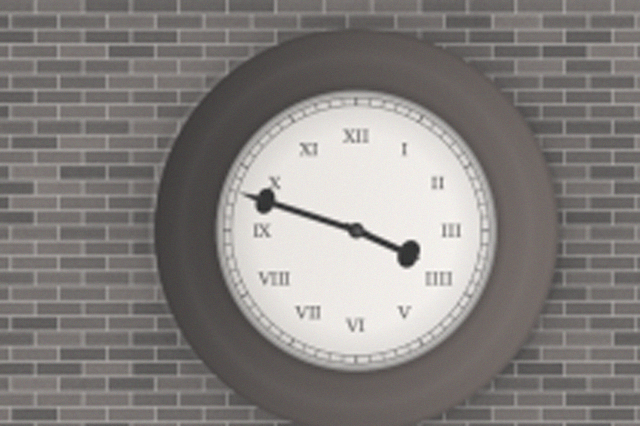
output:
3 h 48 min
